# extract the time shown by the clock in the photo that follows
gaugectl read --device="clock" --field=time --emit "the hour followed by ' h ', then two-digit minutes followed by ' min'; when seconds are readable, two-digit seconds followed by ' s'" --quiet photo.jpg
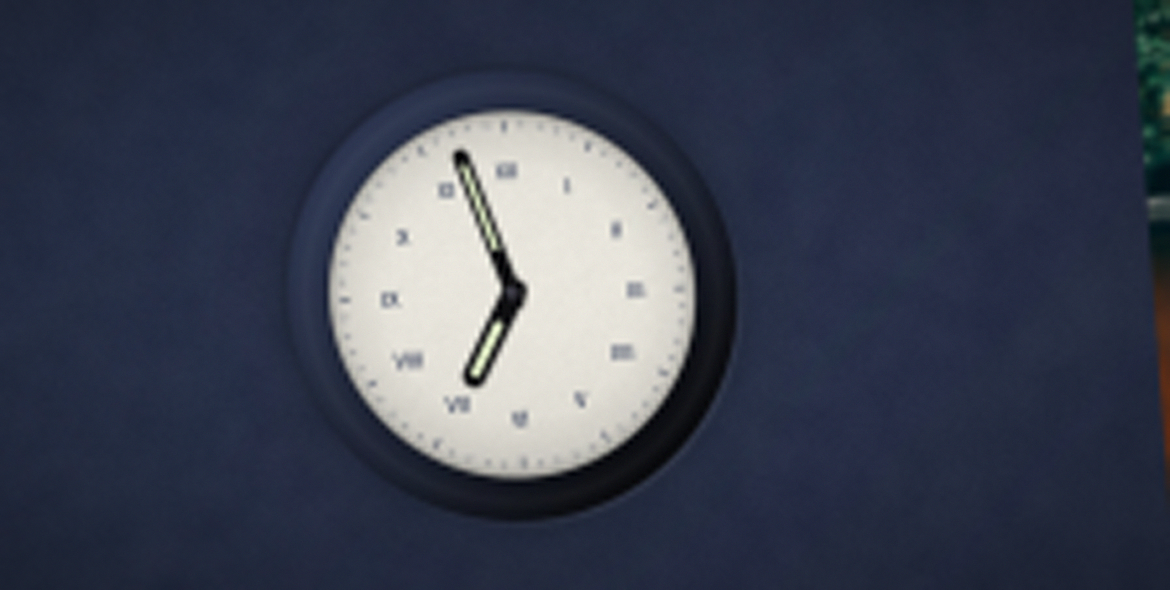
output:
6 h 57 min
